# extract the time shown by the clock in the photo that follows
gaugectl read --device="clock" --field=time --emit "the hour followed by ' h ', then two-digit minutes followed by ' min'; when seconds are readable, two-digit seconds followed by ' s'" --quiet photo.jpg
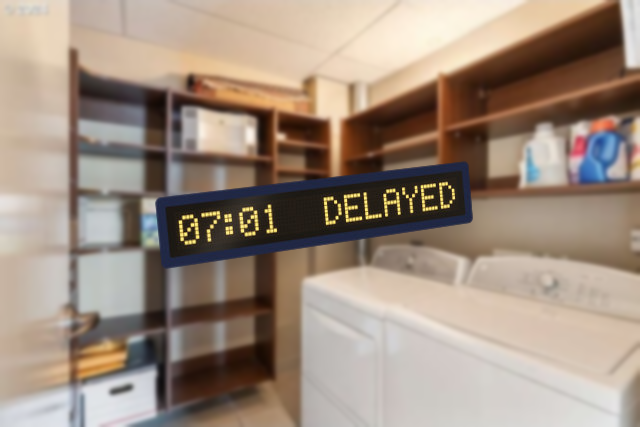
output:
7 h 01 min
